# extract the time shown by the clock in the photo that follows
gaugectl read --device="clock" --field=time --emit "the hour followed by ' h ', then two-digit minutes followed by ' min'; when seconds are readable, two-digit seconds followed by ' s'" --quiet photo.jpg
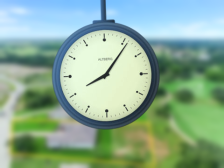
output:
8 h 06 min
